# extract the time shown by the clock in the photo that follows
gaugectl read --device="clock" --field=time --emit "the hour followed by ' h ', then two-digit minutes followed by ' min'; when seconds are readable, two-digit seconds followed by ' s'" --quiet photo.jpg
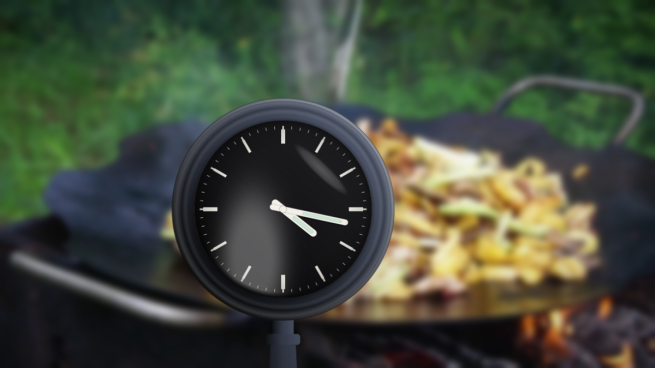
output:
4 h 17 min
